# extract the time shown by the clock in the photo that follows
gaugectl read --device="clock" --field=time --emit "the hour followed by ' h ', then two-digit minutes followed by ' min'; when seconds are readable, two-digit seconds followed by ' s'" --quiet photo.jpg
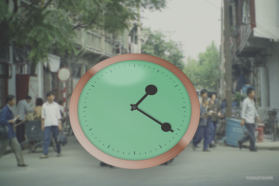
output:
1 h 21 min
